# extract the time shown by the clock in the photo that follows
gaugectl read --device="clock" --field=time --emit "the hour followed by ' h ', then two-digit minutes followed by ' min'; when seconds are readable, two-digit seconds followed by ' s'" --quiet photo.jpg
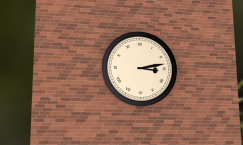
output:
3 h 13 min
